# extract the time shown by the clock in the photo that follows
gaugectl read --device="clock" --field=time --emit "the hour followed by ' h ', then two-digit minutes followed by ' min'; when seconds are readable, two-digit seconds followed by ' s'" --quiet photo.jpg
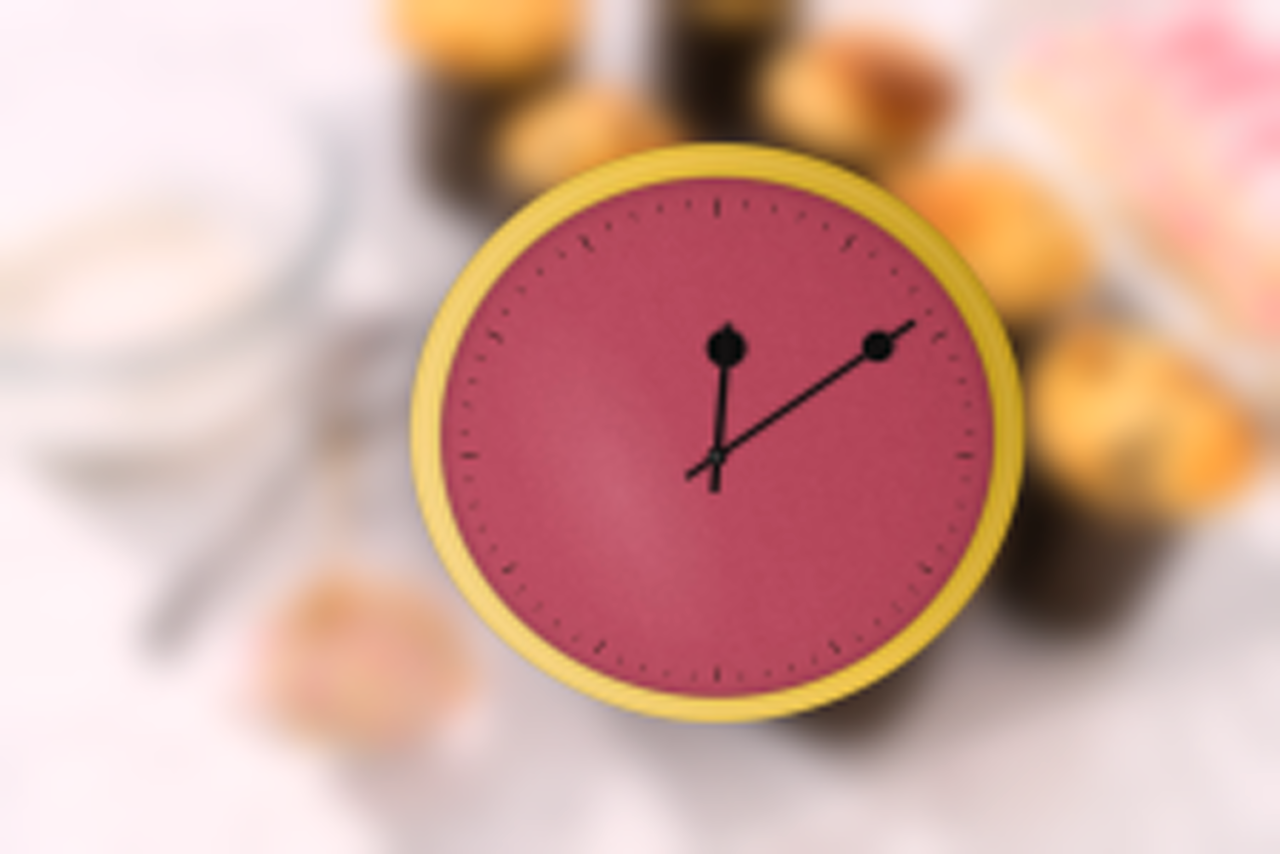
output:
12 h 09 min
